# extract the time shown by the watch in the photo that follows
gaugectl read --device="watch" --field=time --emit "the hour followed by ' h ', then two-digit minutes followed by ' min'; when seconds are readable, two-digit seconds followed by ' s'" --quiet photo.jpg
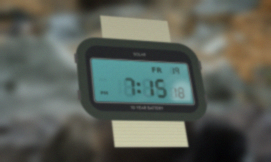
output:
7 h 15 min 18 s
